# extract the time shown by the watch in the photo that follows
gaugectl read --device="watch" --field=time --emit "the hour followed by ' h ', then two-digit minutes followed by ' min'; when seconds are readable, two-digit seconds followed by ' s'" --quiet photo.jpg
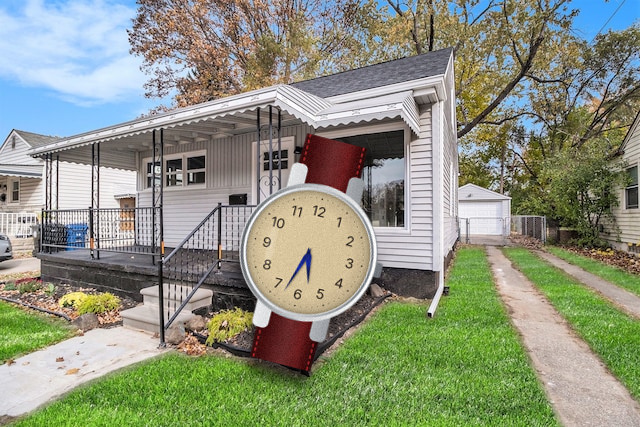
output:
5 h 33 min
